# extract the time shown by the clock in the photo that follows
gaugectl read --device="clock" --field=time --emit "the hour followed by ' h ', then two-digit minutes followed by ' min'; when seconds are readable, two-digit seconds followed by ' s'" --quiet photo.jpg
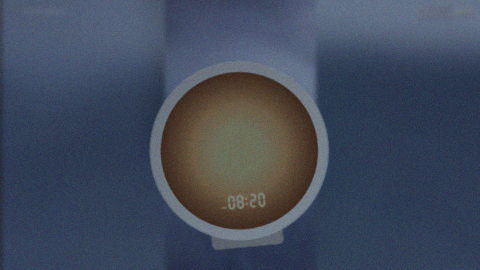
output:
8 h 20 min
